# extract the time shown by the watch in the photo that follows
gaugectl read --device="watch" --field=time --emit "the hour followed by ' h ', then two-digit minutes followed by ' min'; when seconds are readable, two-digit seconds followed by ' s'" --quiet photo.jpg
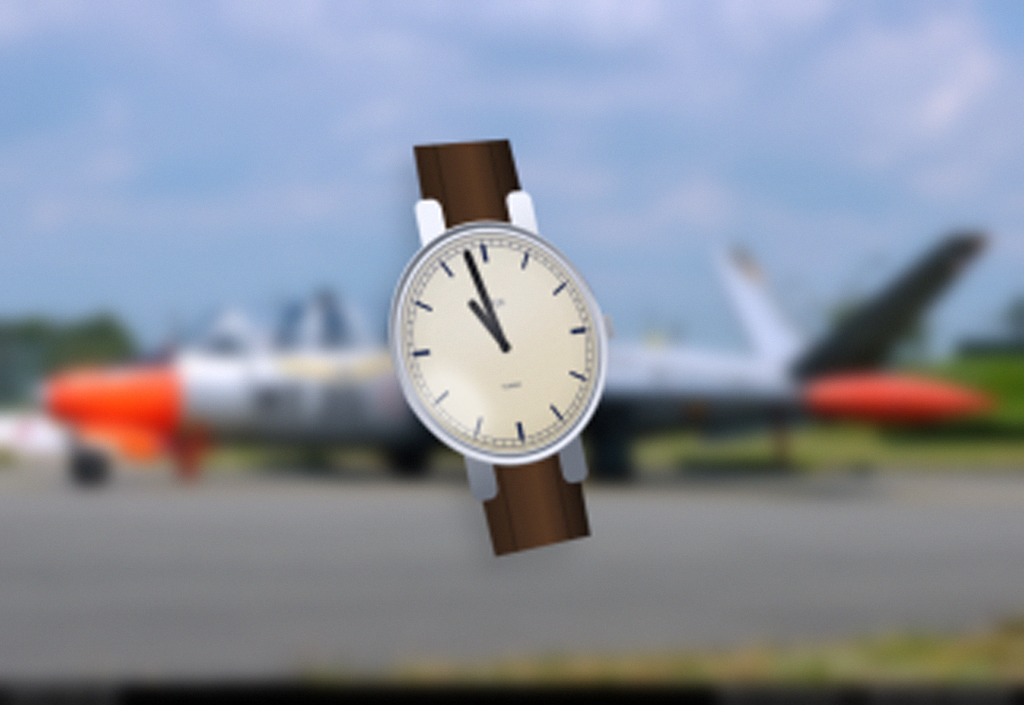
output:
10 h 58 min
